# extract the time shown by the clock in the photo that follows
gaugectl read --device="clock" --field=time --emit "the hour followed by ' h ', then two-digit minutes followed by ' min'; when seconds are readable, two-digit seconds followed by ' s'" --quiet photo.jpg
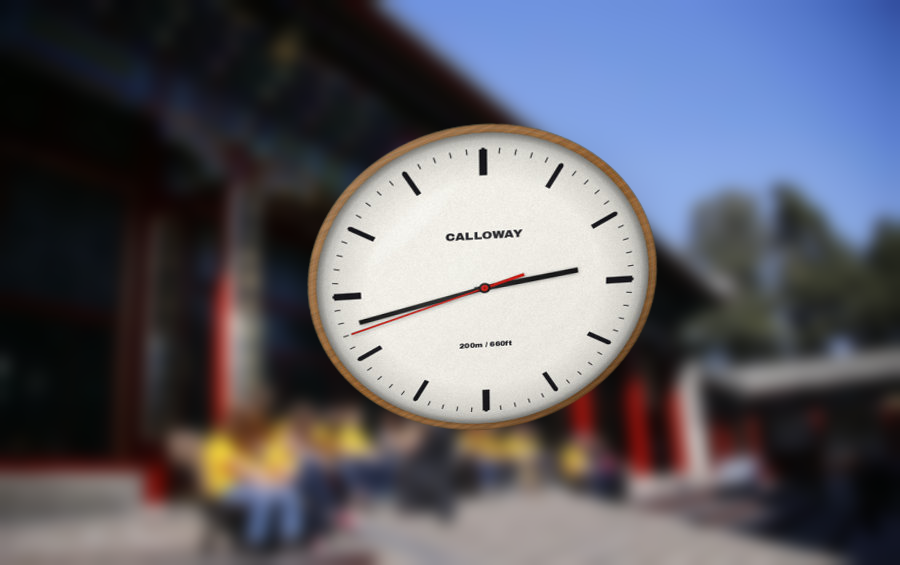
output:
2 h 42 min 42 s
